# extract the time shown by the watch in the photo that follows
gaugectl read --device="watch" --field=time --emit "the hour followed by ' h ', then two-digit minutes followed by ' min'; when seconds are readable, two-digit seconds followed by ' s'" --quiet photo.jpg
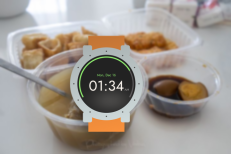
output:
1 h 34 min
